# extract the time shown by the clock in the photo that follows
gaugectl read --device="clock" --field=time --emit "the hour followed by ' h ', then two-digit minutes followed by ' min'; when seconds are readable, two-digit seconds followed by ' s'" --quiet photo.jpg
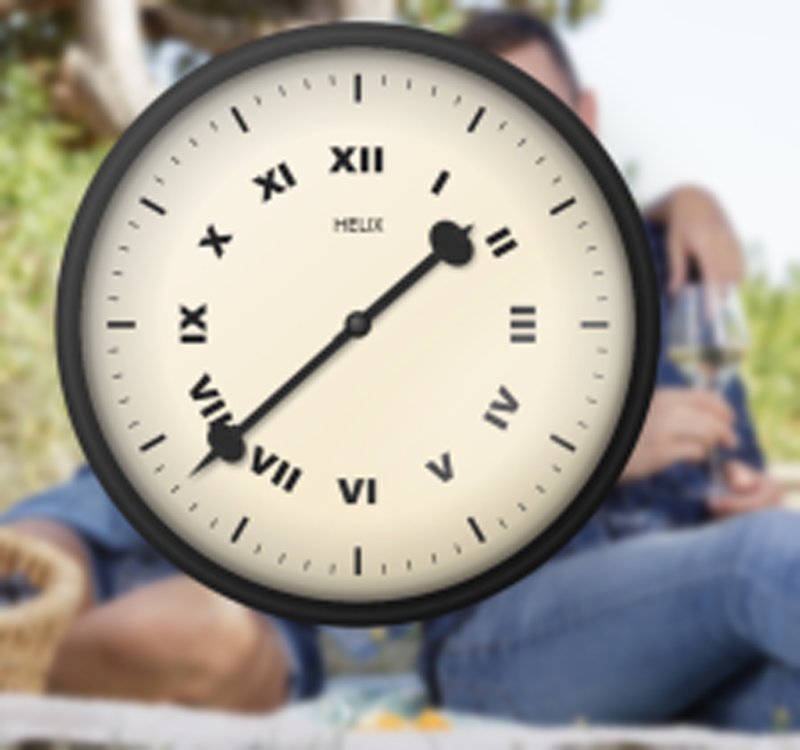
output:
1 h 38 min
